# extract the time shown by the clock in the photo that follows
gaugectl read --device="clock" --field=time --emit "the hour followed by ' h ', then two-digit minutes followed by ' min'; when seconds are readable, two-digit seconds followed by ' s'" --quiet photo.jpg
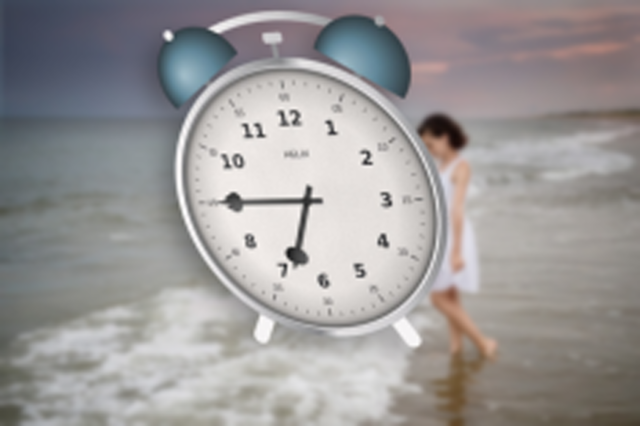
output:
6 h 45 min
